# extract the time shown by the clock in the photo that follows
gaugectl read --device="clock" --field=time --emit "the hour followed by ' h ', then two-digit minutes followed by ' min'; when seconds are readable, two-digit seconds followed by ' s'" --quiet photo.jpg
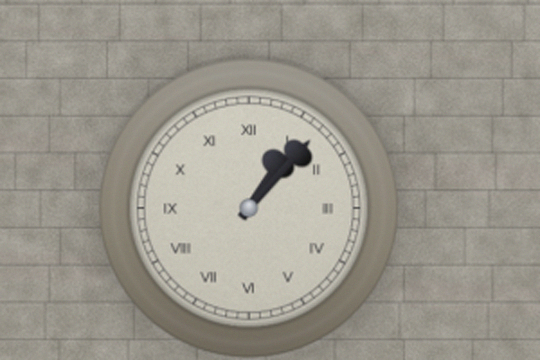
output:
1 h 07 min
